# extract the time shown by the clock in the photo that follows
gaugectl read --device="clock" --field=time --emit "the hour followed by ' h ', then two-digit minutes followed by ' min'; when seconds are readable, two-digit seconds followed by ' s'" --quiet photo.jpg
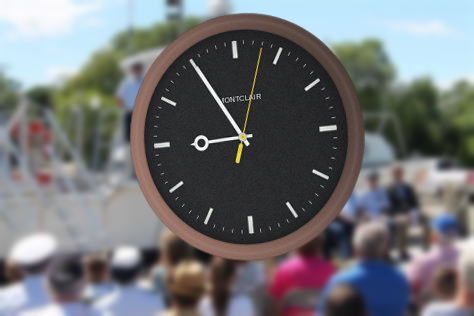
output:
8 h 55 min 03 s
